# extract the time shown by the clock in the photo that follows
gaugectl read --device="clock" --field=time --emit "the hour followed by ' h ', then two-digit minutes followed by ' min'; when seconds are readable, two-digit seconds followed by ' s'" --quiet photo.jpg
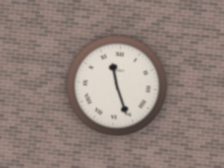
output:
11 h 26 min
